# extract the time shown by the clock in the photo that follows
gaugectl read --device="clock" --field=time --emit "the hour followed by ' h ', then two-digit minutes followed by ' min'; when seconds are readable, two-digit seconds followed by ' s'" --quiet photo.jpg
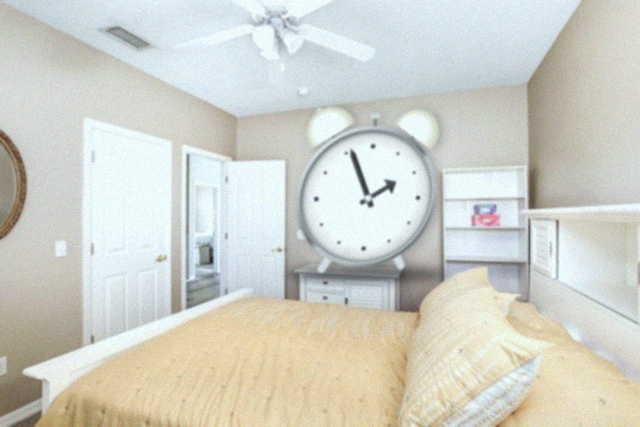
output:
1 h 56 min
